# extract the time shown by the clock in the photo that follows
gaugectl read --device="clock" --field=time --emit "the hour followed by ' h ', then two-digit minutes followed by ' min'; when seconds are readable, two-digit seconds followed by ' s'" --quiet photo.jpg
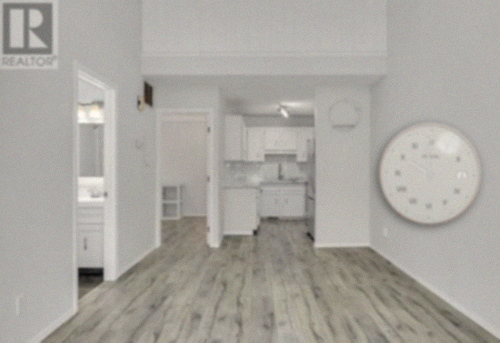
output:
9 h 59 min
